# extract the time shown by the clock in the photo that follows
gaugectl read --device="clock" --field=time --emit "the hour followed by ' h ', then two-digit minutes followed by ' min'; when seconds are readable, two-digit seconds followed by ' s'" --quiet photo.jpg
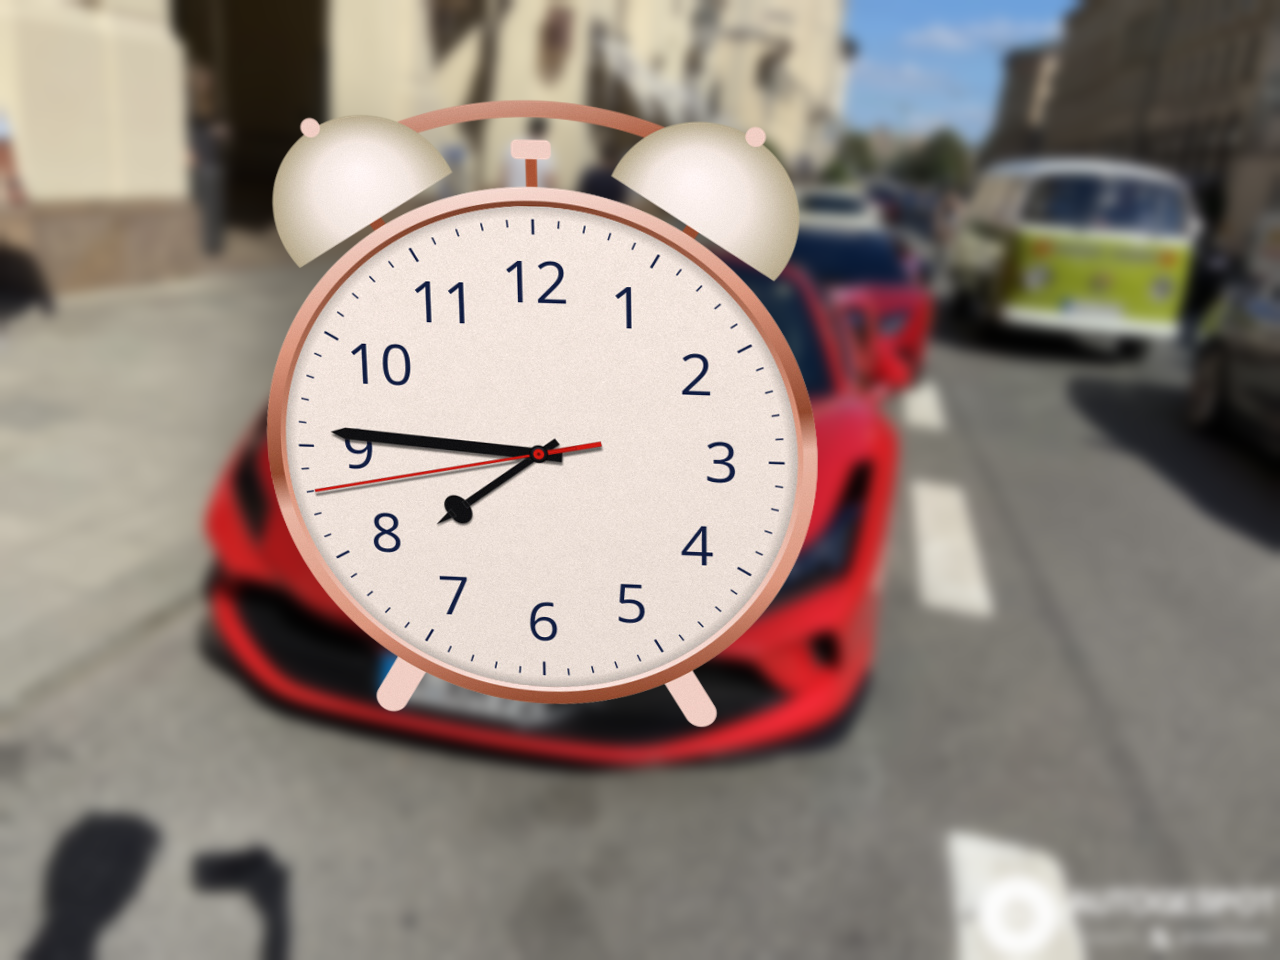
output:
7 h 45 min 43 s
